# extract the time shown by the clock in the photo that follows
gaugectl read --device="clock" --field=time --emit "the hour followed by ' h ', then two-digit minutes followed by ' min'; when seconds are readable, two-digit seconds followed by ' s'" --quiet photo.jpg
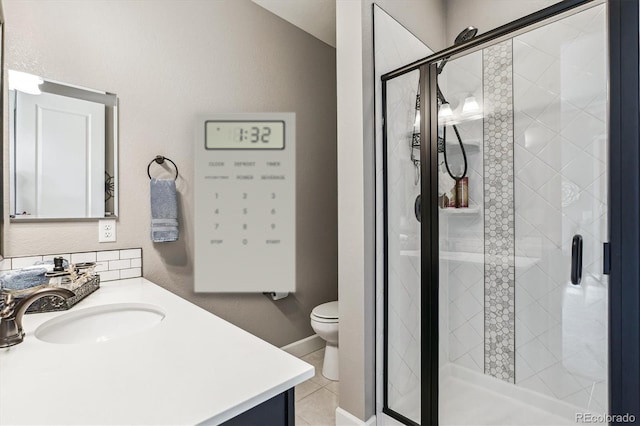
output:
1 h 32 min
